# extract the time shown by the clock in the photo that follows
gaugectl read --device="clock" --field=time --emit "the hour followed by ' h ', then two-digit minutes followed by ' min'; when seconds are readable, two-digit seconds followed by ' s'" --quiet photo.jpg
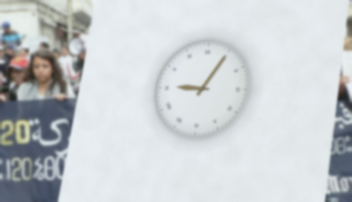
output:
9 h 05 min
